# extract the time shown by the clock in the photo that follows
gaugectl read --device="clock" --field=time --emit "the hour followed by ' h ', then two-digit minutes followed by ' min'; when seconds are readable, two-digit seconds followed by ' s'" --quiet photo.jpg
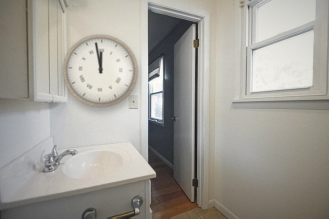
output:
11 h 58 min
